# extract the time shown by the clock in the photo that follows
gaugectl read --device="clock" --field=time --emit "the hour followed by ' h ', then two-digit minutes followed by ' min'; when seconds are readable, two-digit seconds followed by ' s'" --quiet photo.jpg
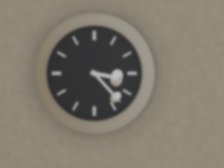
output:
3 h 23 min
